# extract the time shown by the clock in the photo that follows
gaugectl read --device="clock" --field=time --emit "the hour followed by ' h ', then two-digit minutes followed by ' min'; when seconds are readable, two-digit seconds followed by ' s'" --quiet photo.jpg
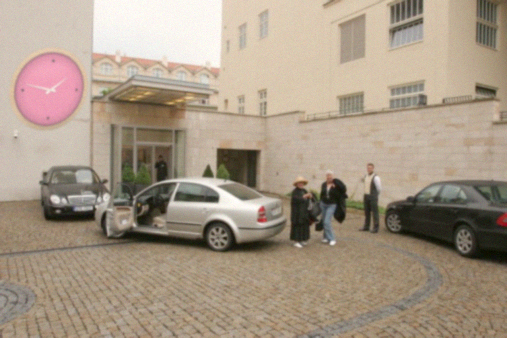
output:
1 h 47 min
